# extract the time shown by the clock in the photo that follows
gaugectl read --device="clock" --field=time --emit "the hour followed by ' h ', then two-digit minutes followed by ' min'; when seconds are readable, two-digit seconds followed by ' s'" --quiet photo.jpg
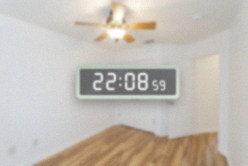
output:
22 h 08 min
